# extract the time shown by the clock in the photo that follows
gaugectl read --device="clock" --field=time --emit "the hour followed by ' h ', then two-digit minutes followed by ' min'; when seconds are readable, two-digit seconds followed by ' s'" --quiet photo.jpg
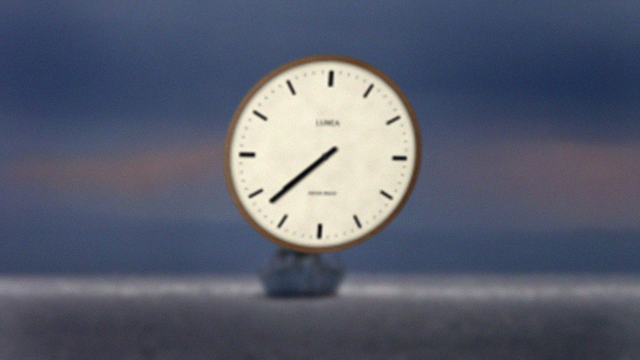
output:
7 h 38 min
